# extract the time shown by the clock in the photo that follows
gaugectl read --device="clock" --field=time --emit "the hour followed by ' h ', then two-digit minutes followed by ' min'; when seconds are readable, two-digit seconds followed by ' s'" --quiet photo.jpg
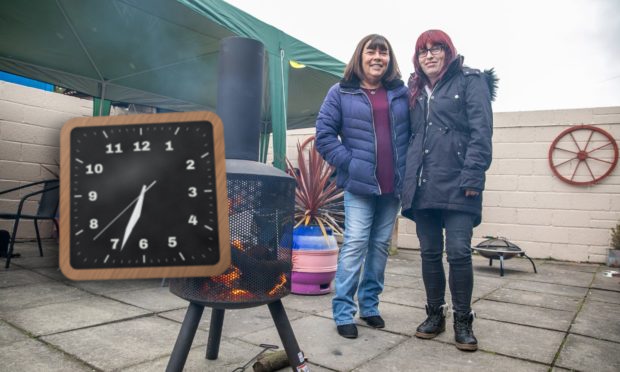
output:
6 h 33 min 38 s
